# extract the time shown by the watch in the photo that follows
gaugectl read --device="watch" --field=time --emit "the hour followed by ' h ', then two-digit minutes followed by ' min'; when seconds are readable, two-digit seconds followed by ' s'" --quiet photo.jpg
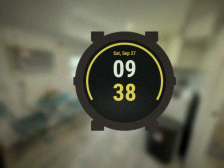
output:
9 h 38 min
